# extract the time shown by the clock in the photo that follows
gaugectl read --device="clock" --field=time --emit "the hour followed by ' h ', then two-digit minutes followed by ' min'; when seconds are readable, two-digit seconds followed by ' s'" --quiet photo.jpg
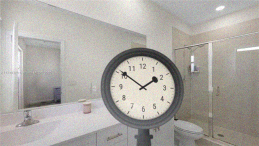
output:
1 h 51 min
